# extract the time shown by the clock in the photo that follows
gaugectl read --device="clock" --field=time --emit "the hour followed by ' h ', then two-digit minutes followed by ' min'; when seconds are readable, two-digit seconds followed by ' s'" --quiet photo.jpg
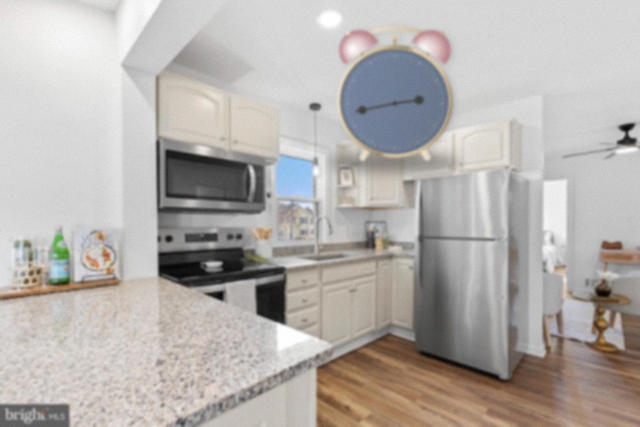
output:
2 h 43 min
